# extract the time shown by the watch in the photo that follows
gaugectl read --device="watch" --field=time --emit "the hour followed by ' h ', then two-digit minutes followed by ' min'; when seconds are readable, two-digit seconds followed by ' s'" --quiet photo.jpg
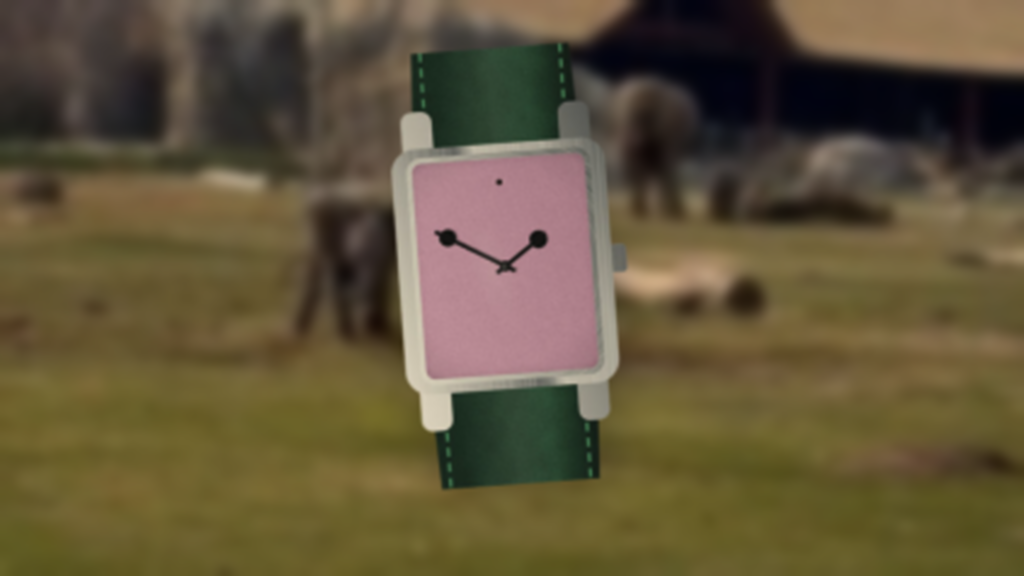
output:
1 h 50 min
